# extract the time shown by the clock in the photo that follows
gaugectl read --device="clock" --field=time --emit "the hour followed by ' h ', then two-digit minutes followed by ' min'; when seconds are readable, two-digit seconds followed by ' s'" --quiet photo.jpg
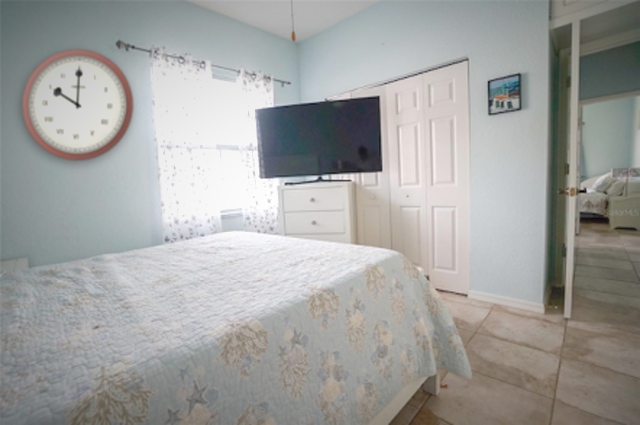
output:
10 h 00 min
